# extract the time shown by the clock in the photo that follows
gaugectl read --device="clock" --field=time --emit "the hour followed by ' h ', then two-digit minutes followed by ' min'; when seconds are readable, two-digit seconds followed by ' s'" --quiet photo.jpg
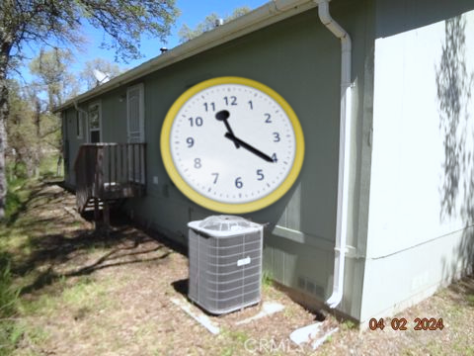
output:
11 h 21 min
